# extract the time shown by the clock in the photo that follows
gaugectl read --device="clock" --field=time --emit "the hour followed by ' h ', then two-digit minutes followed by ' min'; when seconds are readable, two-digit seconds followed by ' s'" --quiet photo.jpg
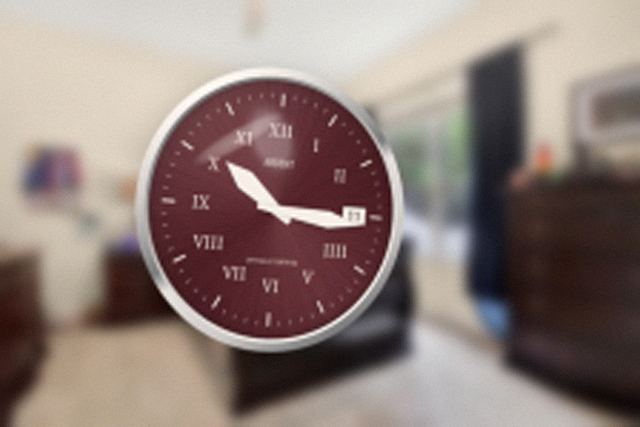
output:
10 h 16 min
